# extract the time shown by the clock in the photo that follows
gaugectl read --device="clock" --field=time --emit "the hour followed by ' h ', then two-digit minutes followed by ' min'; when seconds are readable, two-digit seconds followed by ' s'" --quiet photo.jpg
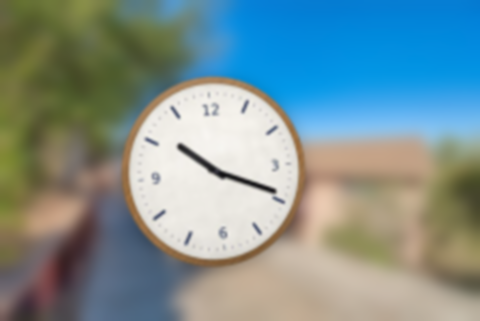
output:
10 h 19 min
